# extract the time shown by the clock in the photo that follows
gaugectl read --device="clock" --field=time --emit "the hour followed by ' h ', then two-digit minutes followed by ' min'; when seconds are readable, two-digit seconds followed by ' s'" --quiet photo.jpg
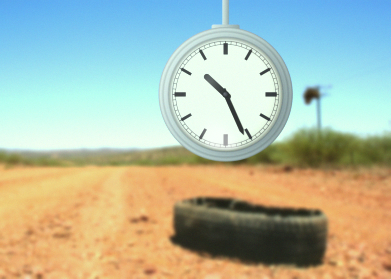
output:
10 h 26 min
